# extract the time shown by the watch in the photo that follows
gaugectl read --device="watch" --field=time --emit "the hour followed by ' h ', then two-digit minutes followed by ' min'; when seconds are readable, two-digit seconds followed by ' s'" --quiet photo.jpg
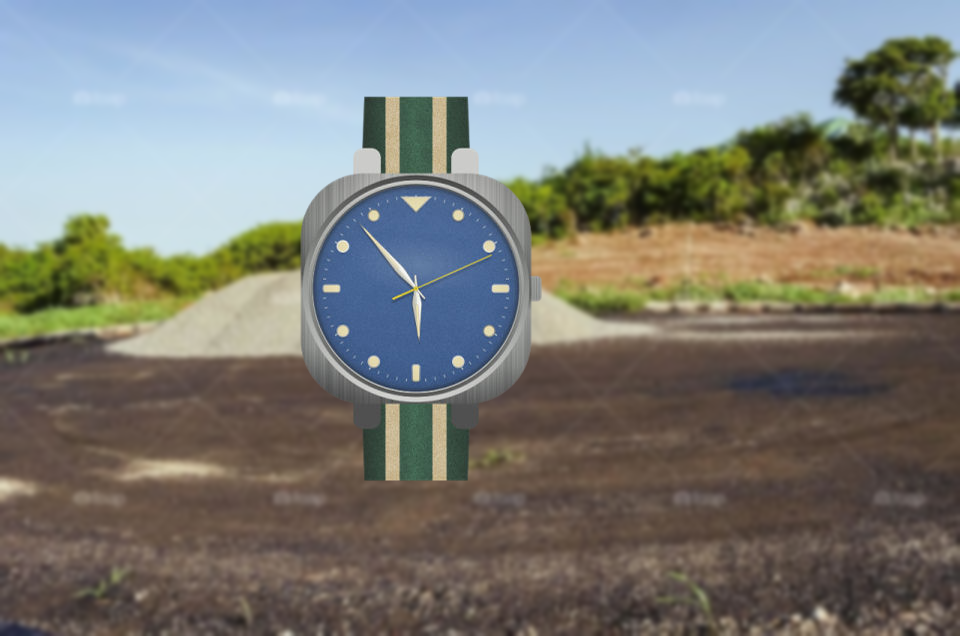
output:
5 h 53 min 11 s
